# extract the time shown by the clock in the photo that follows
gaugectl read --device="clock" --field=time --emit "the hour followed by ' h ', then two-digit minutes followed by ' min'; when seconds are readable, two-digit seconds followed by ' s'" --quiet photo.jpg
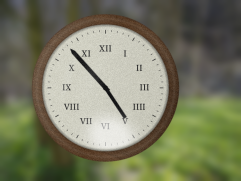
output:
4 h 53 min
